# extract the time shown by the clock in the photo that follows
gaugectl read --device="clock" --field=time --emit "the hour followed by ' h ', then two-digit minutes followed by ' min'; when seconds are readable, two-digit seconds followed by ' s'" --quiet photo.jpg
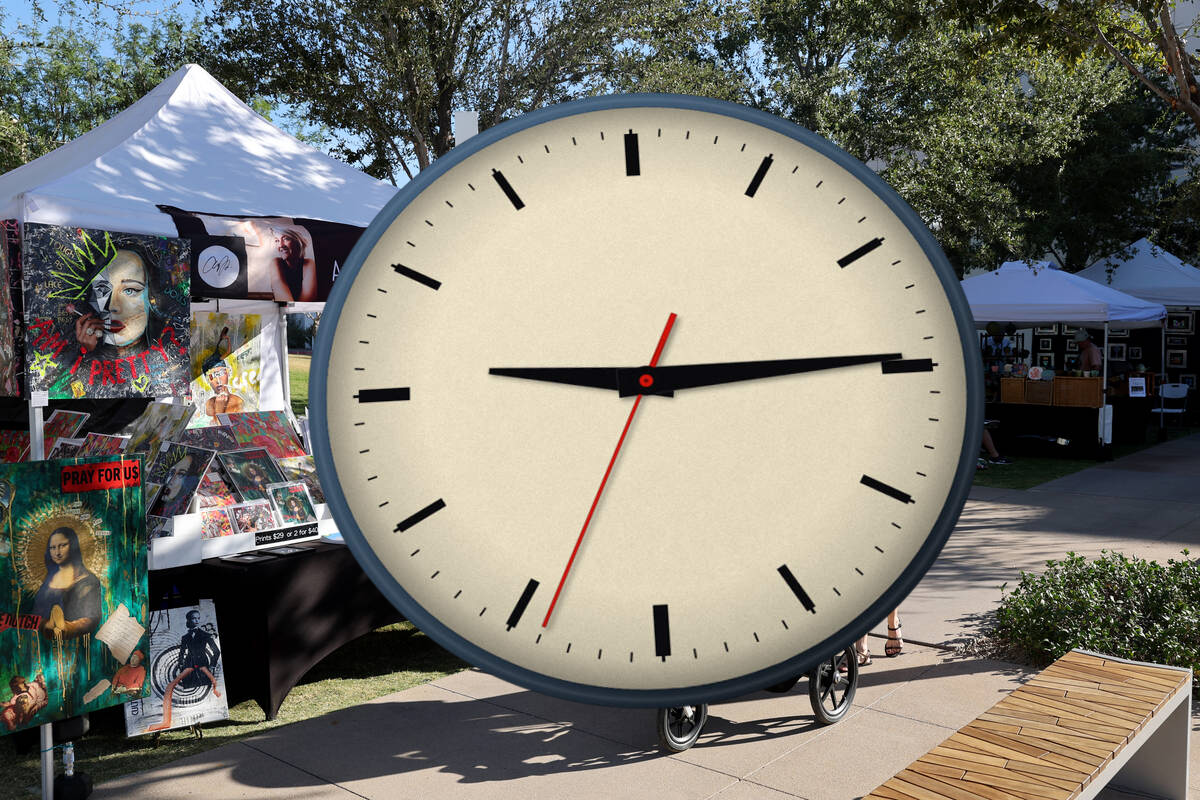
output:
9 h 14 min 34 s
